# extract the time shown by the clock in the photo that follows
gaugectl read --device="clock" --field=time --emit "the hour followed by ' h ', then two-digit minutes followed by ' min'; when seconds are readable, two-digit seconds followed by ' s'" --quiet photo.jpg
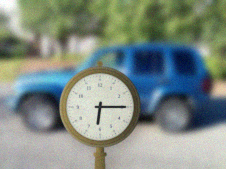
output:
6 h 15 min
